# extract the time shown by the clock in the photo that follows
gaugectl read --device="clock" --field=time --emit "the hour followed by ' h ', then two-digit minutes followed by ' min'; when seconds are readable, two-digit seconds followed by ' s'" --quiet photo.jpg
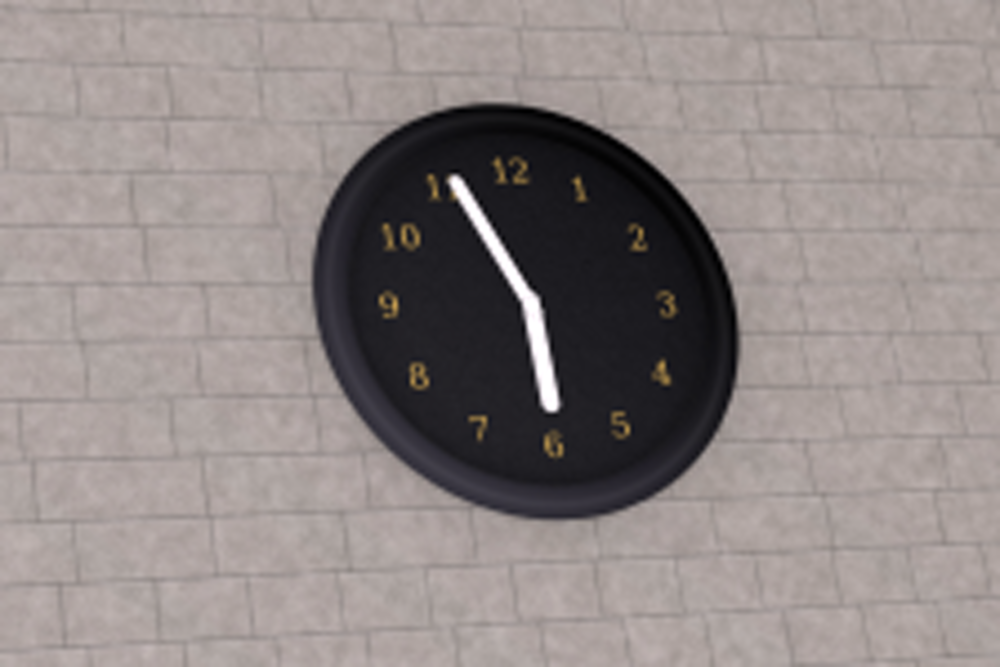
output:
5 h 56 min
